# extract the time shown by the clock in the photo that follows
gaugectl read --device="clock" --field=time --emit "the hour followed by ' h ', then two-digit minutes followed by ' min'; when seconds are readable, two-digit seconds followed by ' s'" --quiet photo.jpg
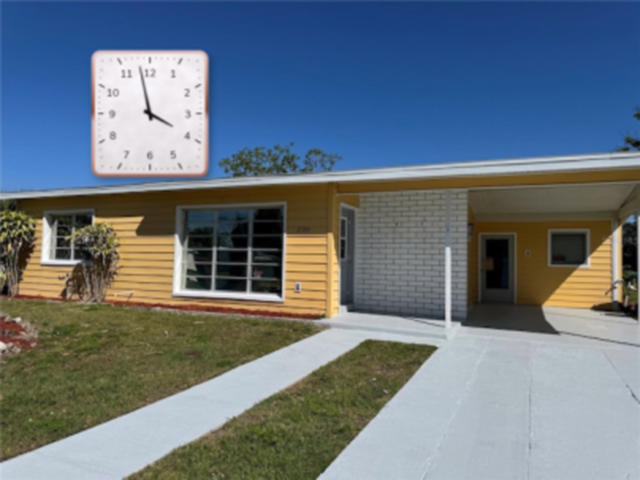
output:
3 h 58 min
